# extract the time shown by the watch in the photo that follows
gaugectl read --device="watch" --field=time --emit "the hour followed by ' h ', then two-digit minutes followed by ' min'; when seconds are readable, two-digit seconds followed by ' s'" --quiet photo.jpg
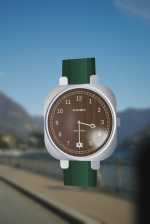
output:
3 h 30 min
